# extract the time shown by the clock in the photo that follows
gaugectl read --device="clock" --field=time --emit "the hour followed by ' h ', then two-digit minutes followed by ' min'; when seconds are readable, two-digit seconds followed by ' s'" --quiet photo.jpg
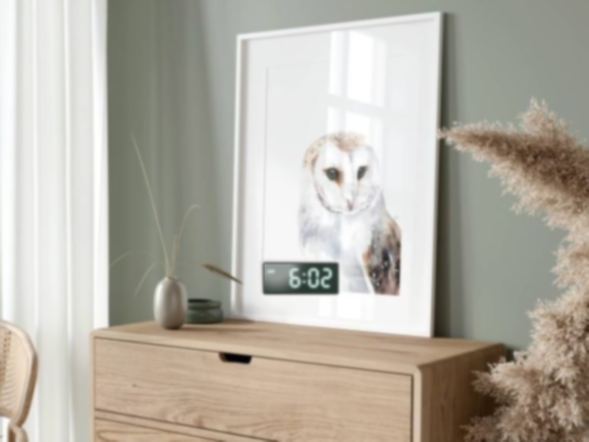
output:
6 h 02 min
